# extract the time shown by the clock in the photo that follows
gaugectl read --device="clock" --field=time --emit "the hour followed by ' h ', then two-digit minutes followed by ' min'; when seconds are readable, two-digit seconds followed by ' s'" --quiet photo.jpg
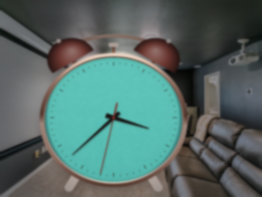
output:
3 h 37 min 32 s
